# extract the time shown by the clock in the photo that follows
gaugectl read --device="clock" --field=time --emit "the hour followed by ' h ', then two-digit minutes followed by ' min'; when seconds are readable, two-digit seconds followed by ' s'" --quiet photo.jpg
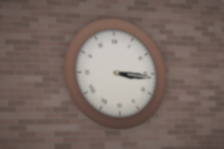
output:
3 h 16 min
